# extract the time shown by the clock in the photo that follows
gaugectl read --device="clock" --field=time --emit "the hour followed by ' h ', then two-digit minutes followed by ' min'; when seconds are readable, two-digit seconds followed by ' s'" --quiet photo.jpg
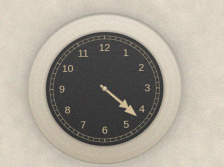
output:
4 h 22 min
